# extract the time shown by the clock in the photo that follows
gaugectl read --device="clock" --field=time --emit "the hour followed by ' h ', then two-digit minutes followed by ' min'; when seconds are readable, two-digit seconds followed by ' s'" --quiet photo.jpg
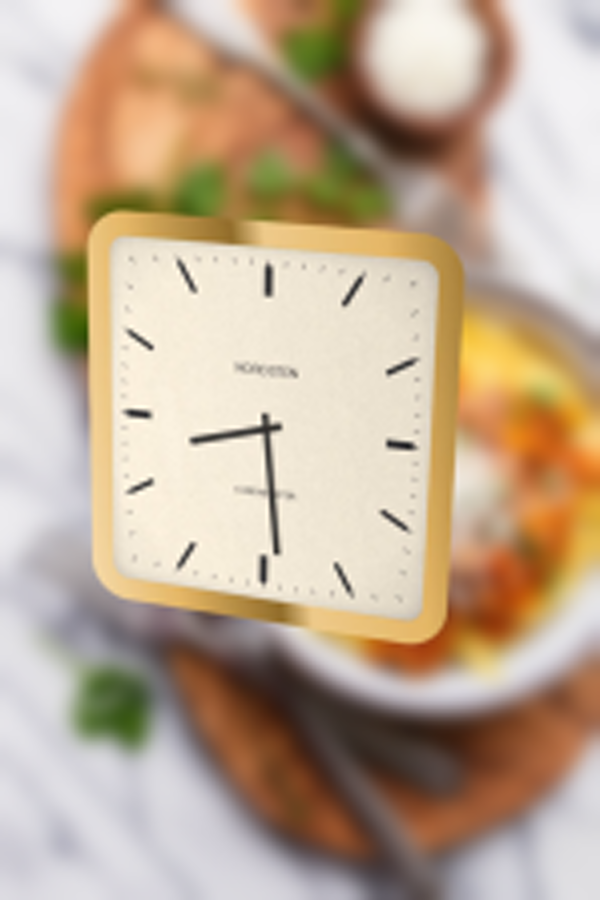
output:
8 h 29 min
